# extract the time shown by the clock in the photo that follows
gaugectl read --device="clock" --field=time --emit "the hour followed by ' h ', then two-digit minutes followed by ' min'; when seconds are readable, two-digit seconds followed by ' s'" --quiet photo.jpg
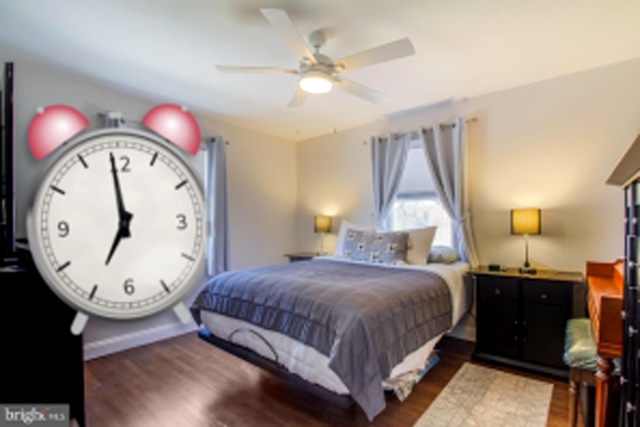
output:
6 h 59 min
